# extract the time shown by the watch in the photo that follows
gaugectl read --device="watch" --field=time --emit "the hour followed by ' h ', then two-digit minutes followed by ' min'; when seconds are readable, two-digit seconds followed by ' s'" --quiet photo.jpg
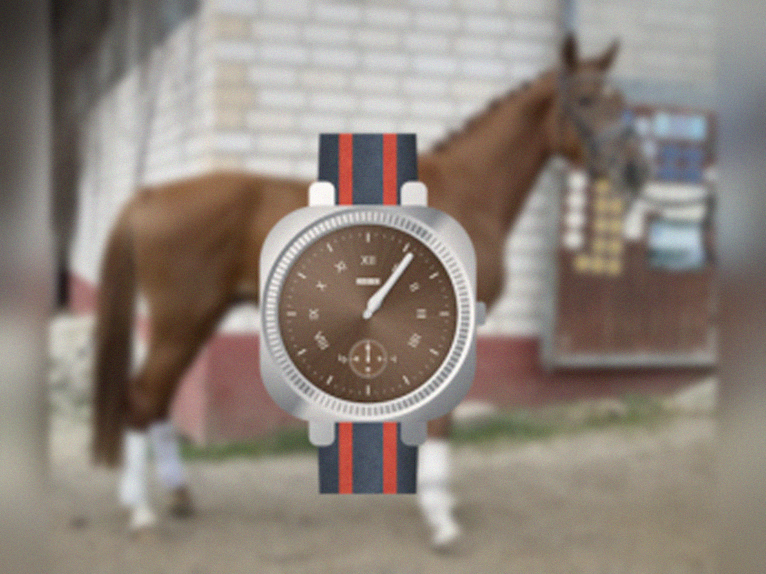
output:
1 h 06 min
